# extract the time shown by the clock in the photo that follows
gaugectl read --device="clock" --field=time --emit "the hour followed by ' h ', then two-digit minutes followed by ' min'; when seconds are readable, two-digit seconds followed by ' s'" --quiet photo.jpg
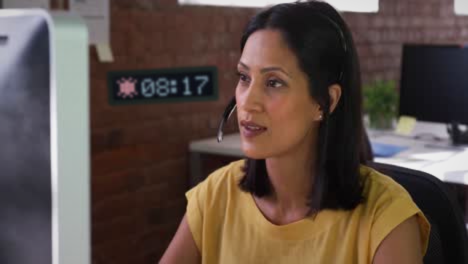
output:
8 h 17 min
